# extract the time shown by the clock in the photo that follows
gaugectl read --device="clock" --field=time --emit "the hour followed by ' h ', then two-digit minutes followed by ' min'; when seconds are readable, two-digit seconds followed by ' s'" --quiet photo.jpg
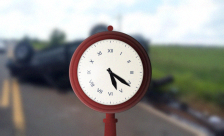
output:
5 h 21 min
